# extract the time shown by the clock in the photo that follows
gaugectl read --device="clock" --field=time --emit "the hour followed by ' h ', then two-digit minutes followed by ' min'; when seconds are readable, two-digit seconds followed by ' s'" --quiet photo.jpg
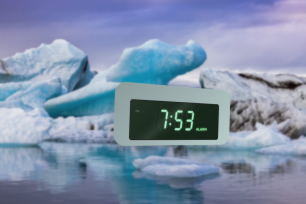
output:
7 h 53 min
